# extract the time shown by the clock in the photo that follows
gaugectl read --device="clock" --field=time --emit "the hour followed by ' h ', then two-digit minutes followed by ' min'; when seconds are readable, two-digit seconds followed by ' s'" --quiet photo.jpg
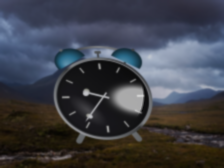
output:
9 h 36 min
